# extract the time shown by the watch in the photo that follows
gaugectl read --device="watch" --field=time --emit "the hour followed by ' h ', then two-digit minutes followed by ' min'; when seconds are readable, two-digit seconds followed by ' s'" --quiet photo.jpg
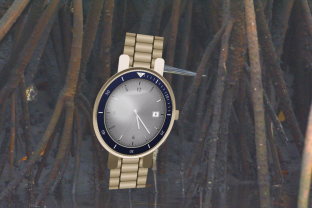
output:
5 h 23 min
